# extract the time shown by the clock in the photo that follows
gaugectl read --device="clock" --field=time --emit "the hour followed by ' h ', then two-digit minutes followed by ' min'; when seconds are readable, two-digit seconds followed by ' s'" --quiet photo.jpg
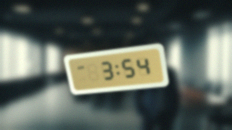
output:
3 h 54 min
